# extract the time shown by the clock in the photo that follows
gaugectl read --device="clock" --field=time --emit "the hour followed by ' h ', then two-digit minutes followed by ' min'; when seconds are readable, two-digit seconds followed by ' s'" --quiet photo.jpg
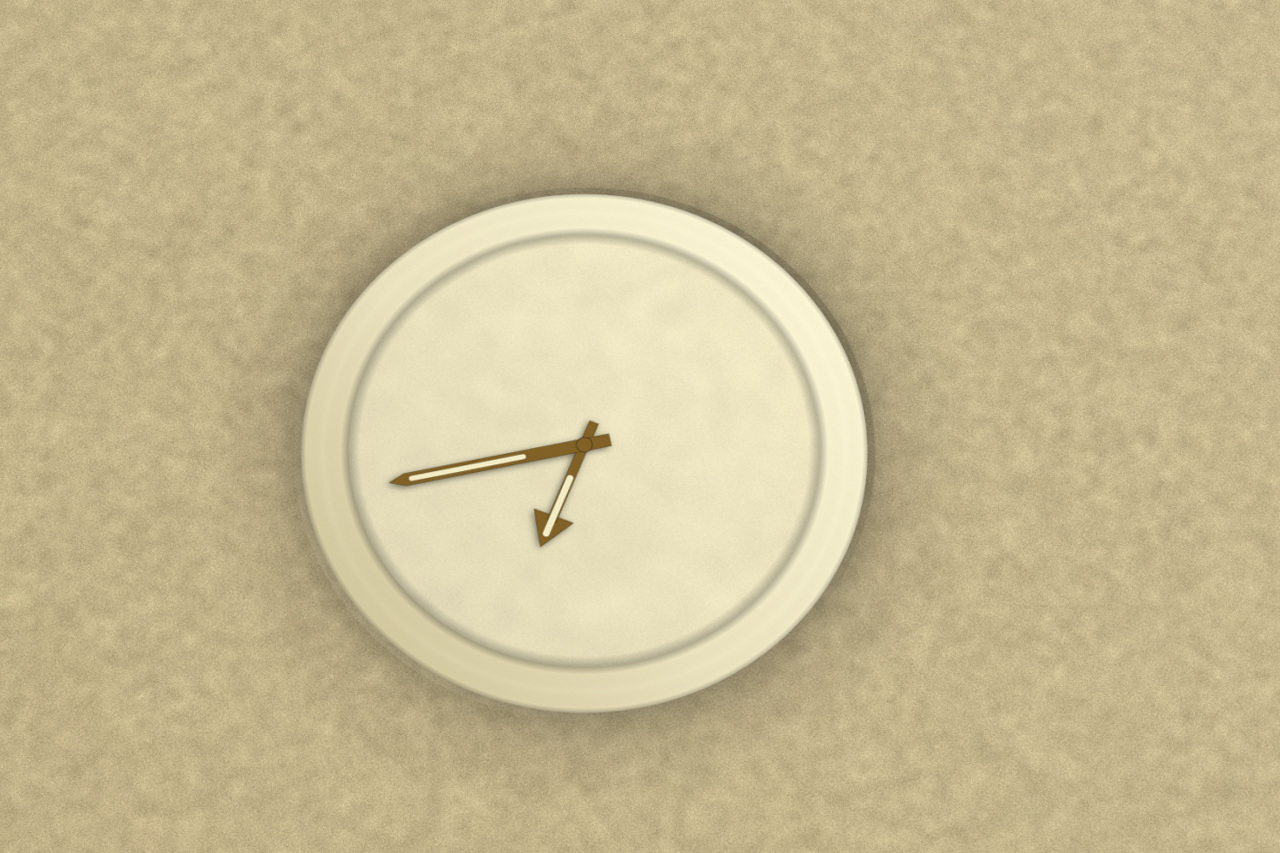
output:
6 h 43 min
